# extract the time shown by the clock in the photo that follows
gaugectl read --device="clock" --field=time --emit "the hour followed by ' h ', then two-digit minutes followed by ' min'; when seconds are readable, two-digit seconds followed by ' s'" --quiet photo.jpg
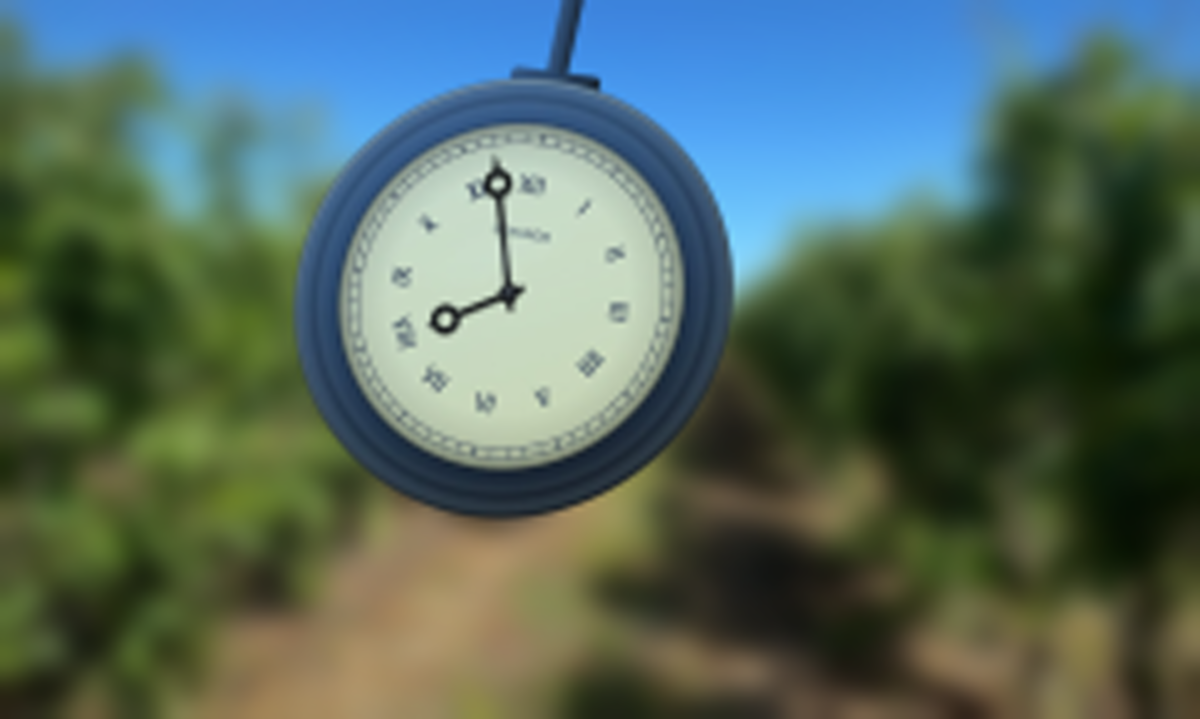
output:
7 h 57 min
